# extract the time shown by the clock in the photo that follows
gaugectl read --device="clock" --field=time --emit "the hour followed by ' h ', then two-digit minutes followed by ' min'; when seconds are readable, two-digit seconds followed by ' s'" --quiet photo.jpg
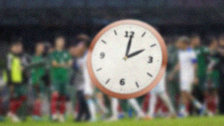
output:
2 h 01 min
